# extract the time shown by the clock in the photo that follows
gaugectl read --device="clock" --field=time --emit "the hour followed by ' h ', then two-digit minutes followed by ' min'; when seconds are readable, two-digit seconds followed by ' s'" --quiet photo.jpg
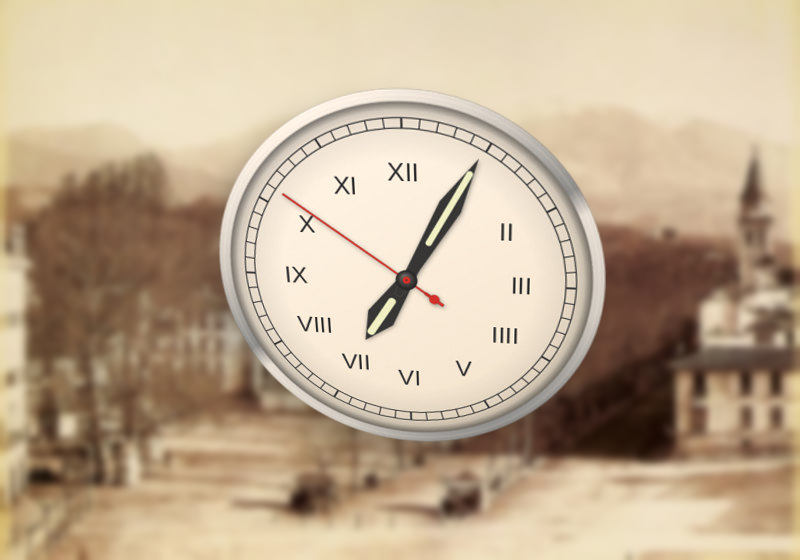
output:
7 h 04 min 51 s
